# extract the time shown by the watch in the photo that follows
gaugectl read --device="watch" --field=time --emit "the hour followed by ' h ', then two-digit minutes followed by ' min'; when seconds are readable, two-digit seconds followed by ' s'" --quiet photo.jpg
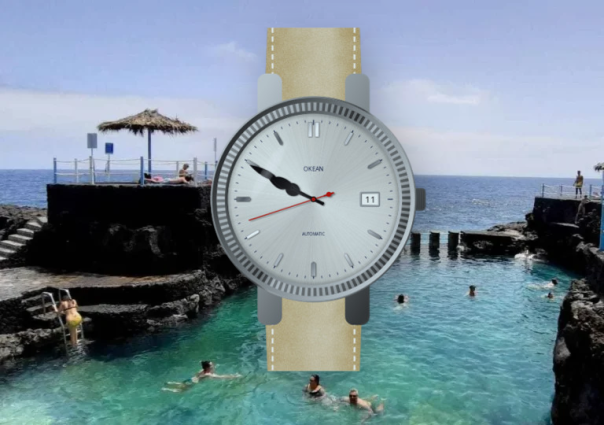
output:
9 h 49 min 42 s
